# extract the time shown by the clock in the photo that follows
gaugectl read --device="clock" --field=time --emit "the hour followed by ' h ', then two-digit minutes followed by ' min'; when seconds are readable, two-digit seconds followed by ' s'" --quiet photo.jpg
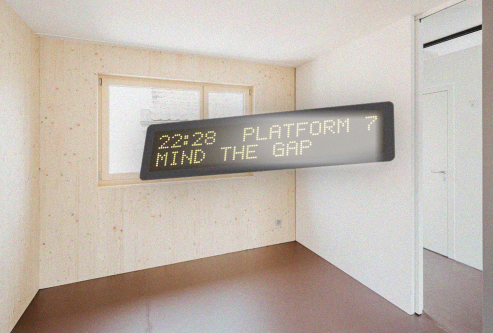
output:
22 h 28 min
